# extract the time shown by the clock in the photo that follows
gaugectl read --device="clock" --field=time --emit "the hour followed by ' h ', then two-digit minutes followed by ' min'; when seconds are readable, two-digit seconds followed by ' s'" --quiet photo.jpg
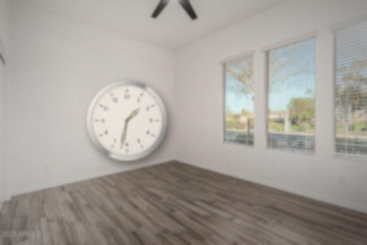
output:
1 h 32 min
